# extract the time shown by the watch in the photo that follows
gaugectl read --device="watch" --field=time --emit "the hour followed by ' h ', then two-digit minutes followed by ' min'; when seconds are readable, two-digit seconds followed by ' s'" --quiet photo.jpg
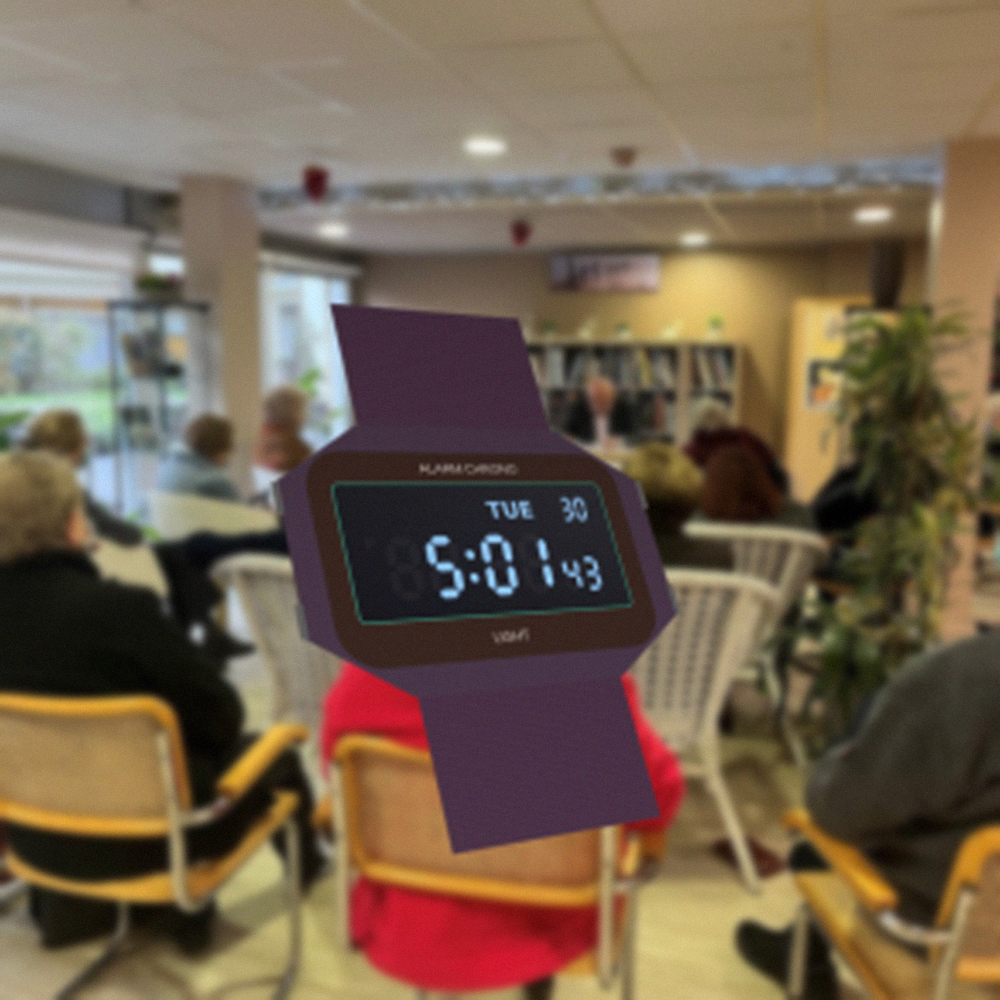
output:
5 h 01 min 43 s
